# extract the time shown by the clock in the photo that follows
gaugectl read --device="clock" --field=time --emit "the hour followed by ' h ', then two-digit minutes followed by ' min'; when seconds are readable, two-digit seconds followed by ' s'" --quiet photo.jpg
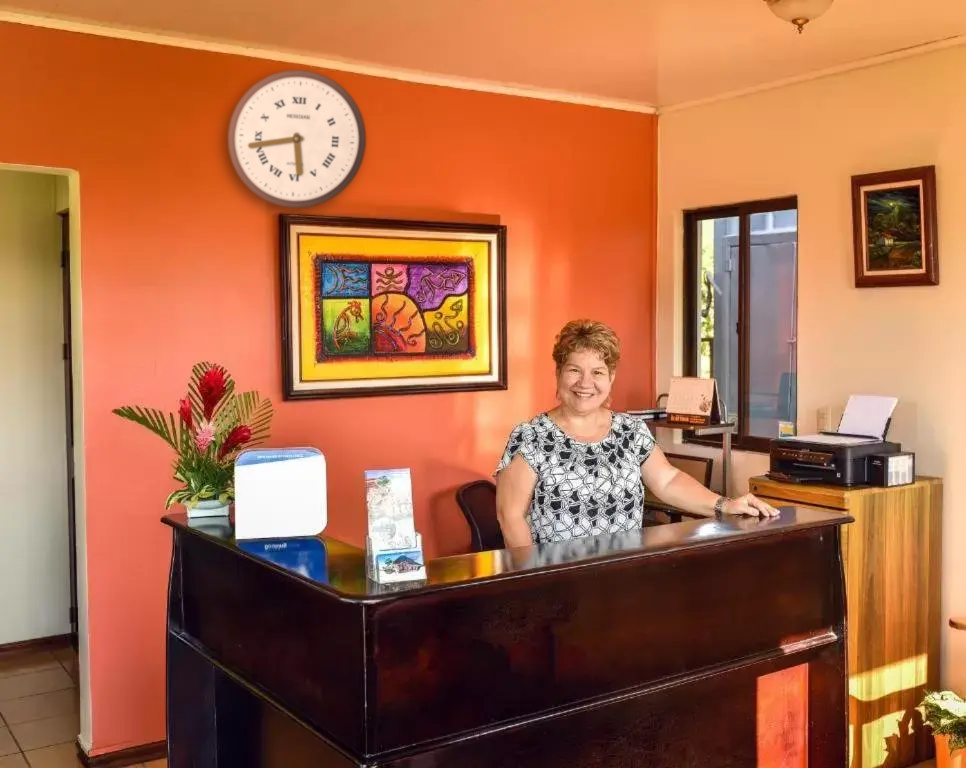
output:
5 h 43 min
